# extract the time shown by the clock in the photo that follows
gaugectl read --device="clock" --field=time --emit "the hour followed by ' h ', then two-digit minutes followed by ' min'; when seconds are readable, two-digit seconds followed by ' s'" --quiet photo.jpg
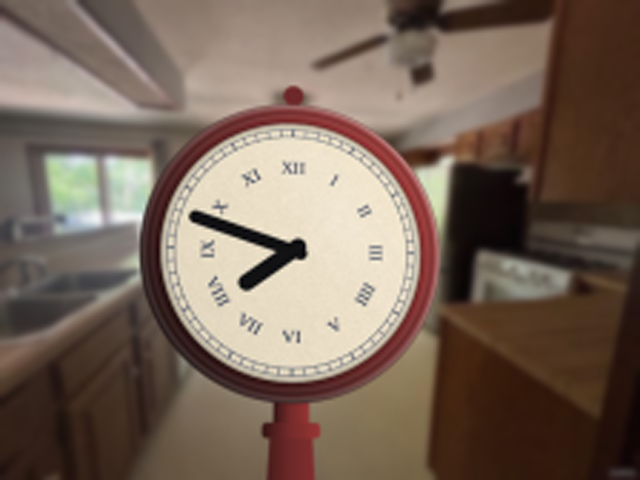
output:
7 h 48 min
